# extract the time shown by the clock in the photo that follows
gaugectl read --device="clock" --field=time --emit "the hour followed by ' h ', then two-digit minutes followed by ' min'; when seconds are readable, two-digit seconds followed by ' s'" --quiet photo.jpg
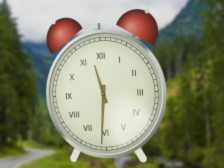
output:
11 h 31 min
